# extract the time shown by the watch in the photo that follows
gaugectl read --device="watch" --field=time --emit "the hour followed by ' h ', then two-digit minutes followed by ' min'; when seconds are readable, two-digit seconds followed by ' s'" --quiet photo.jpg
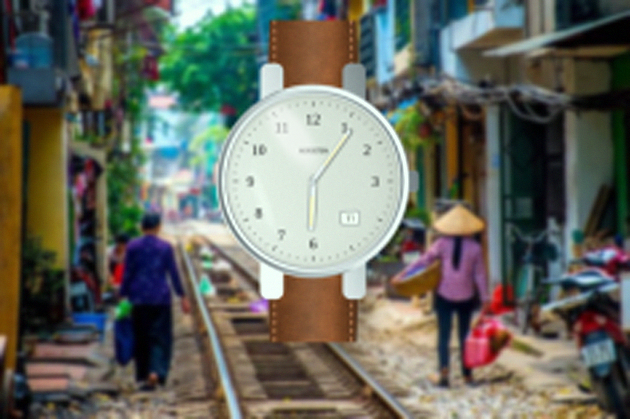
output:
6 h 06 min
